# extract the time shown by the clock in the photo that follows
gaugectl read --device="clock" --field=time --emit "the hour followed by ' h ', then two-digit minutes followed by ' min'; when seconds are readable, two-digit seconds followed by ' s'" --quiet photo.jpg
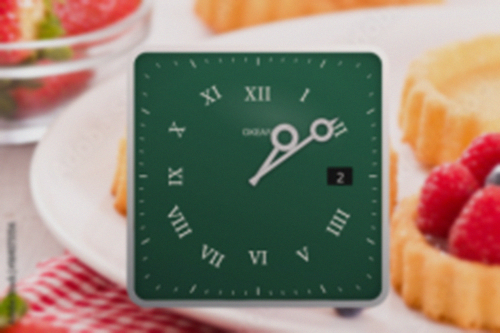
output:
1 h 09 min
